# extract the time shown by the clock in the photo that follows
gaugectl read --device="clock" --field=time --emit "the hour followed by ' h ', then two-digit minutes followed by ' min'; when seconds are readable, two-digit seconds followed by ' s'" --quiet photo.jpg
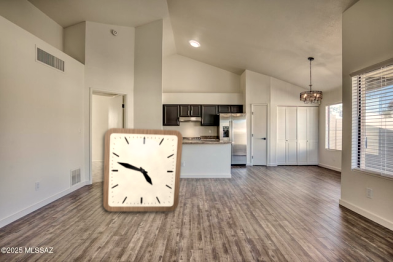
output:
4 h 48 min
